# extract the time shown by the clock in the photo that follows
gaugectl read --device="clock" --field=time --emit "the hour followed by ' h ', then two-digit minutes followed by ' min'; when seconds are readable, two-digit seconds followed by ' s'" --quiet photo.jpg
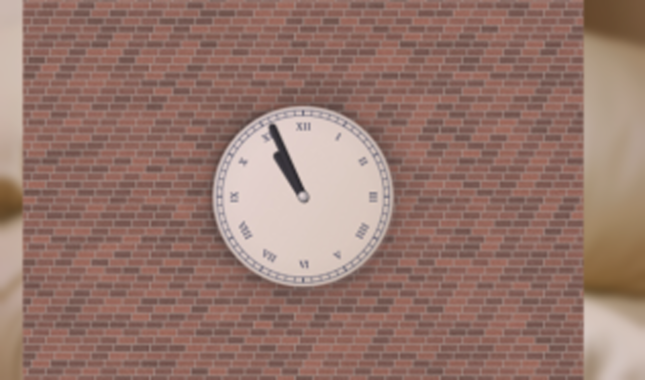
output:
10 h 56 min
